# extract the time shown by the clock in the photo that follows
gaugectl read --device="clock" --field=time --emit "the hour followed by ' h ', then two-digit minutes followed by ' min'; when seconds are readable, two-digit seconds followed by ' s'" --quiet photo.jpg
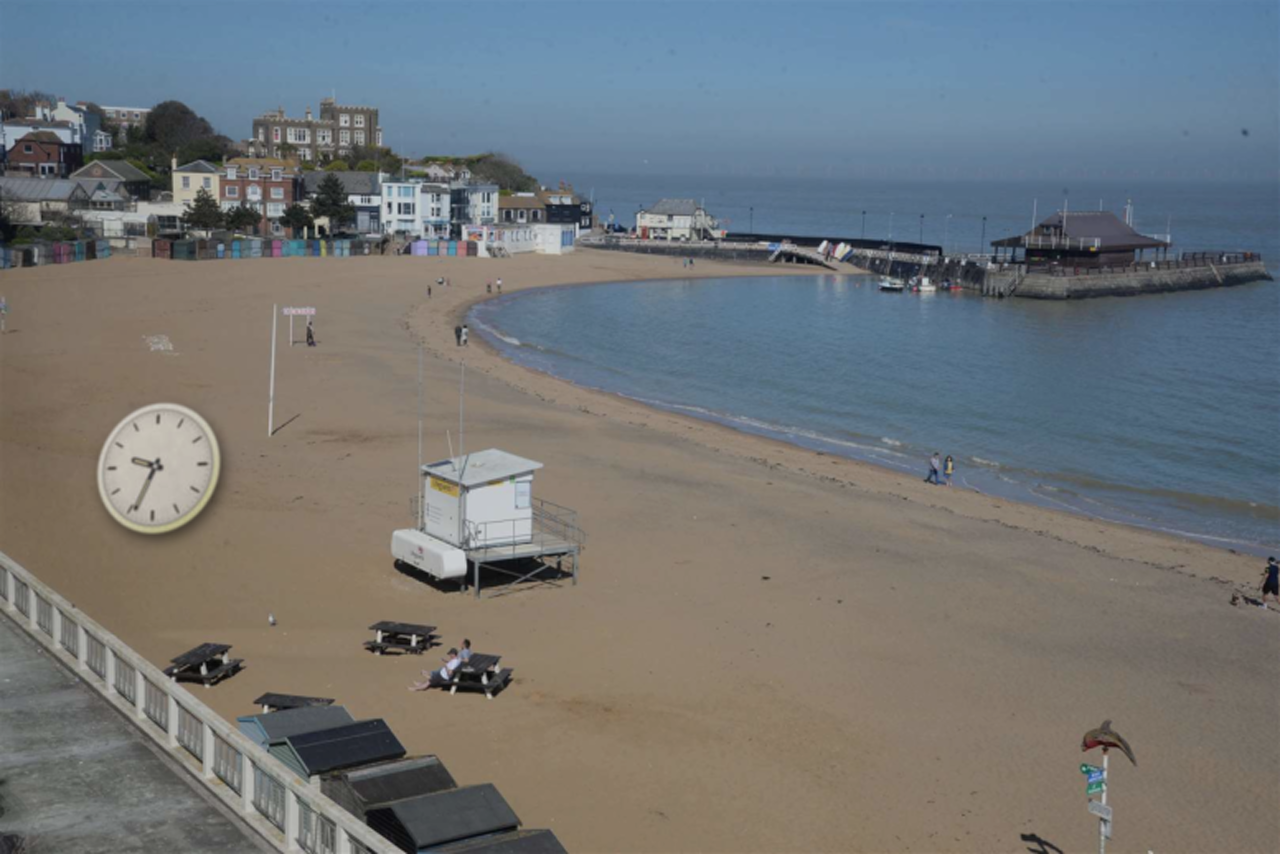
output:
9 h 34 min
